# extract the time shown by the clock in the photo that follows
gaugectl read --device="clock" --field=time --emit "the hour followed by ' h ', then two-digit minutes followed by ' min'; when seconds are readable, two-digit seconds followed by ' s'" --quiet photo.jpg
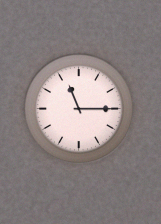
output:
11 h 15 min
